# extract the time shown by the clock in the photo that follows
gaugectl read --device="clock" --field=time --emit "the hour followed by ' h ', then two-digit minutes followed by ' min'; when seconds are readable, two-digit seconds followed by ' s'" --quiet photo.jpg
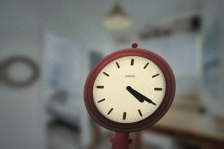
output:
4 h 20 min
